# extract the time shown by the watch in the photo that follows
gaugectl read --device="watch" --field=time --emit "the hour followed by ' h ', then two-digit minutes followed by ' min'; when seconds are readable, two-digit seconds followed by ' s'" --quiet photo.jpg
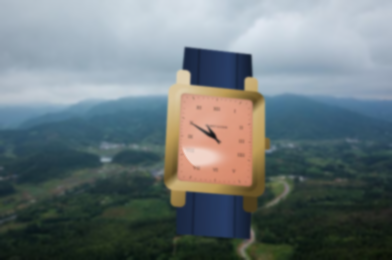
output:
10 h 50 min
